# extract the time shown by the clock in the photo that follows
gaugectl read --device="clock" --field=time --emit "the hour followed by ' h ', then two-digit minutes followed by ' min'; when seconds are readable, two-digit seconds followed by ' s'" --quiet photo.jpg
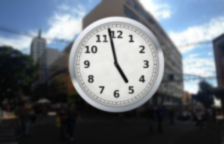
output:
4 h 58 min
